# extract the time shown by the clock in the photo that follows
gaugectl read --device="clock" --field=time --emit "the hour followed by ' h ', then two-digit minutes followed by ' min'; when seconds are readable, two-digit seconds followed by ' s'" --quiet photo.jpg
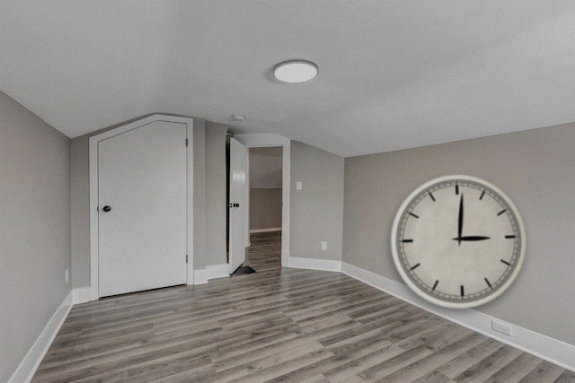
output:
3 h 01 min
